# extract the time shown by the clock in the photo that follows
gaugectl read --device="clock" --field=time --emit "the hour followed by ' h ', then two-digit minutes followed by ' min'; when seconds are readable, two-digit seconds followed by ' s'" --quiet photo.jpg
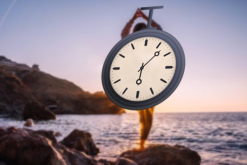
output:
6 h 07 min
